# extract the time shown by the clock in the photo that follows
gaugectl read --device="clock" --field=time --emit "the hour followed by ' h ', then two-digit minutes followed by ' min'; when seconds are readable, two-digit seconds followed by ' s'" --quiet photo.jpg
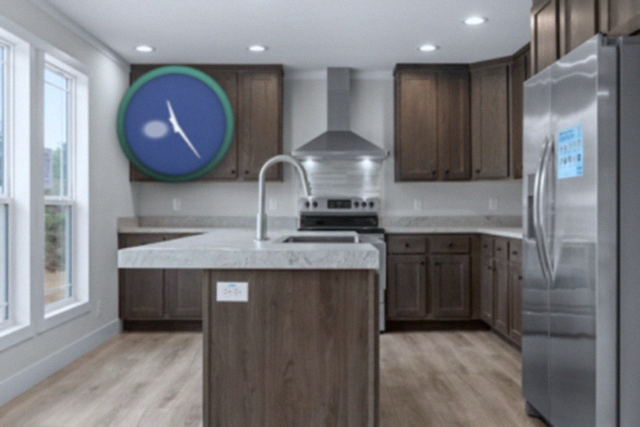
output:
11 h 24 min
